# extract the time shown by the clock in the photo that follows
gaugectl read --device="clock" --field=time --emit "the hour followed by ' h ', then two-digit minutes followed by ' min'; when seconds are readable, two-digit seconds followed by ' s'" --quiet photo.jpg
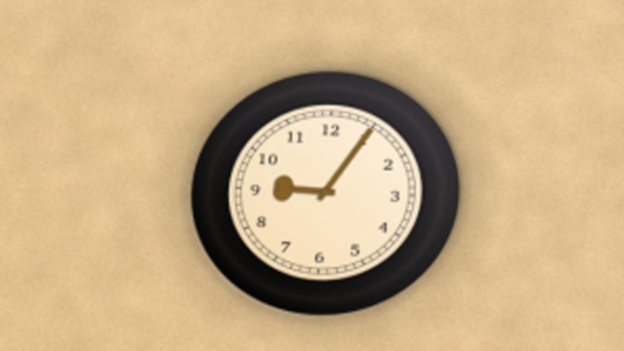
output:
9 h 05 min
